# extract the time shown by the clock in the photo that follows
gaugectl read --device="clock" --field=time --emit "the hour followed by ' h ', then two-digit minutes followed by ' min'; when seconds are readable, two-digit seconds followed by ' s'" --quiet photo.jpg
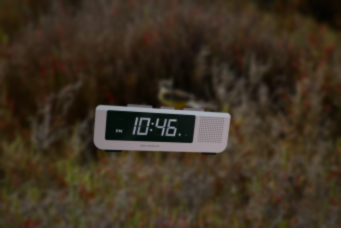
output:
10 h 46 min
